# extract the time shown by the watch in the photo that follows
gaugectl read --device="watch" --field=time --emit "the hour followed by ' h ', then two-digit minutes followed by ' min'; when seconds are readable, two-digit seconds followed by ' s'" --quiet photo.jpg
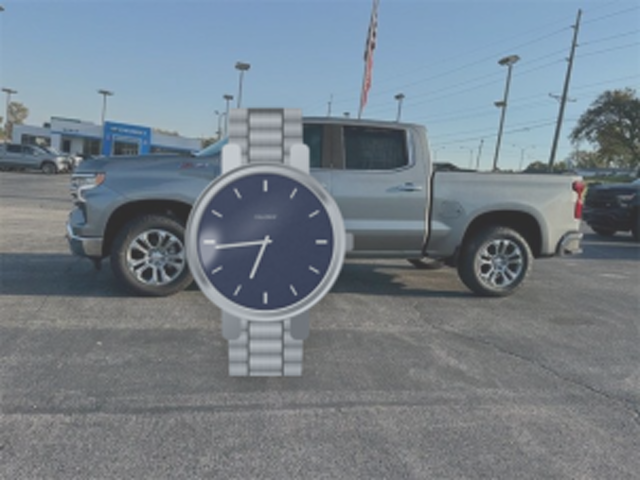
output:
6 h 44 min
